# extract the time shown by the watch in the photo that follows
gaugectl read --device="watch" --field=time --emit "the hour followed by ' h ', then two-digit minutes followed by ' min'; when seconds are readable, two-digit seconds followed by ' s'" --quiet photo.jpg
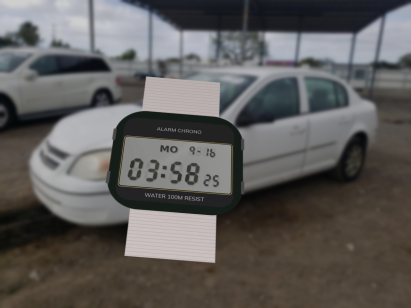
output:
3 h 58 min 25 s
